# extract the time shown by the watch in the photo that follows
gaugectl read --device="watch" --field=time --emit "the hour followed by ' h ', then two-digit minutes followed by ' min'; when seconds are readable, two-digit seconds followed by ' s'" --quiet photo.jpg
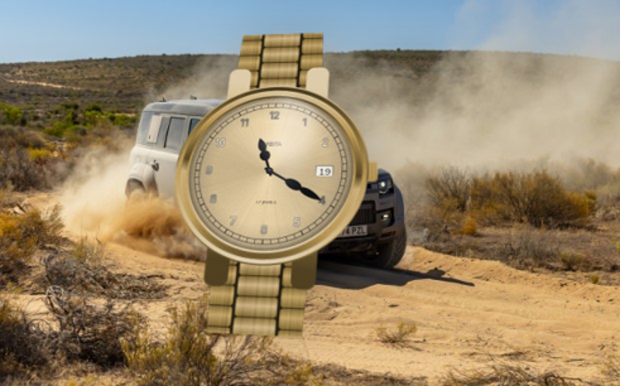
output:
11 h 20 min
